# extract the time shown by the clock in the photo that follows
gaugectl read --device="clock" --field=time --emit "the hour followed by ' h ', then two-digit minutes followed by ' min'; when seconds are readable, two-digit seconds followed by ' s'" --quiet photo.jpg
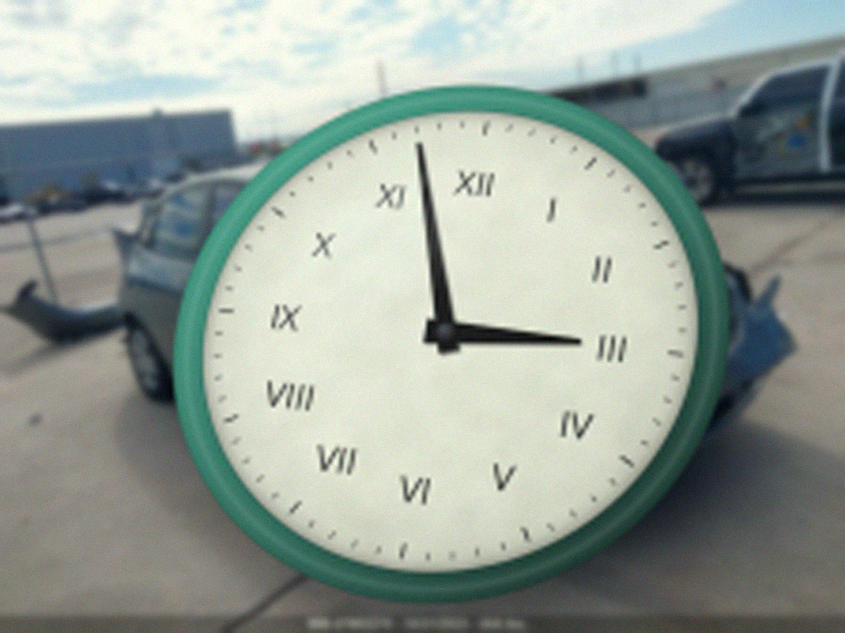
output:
2 h 57 min
